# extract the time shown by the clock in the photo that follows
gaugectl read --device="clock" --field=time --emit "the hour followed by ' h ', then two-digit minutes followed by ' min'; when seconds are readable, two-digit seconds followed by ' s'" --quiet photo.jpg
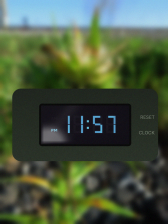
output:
11 h 57 min
